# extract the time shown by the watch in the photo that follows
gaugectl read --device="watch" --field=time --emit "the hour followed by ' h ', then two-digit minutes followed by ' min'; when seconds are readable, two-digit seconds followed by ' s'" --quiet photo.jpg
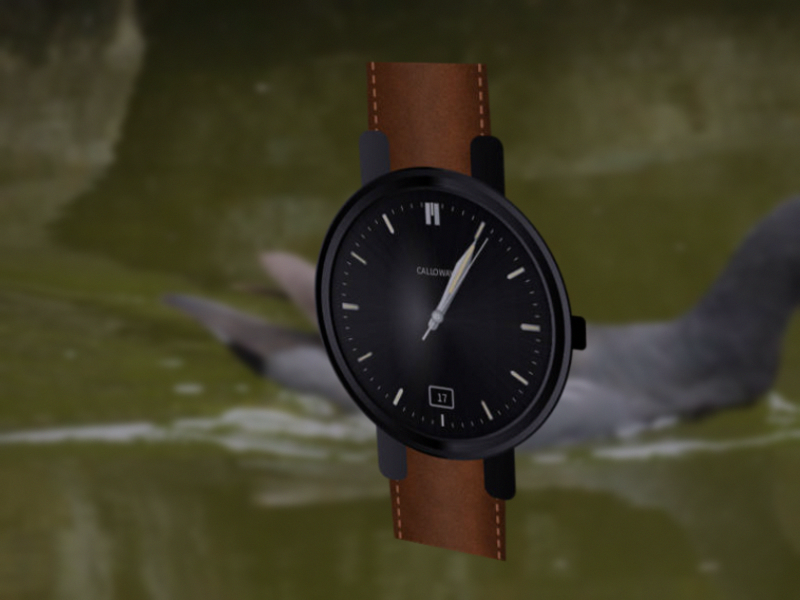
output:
1 h 05 min 06 s
